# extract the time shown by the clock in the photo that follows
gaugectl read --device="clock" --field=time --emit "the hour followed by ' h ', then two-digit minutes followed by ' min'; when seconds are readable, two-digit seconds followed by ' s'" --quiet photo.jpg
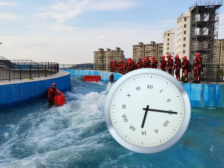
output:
6 h 15 min
